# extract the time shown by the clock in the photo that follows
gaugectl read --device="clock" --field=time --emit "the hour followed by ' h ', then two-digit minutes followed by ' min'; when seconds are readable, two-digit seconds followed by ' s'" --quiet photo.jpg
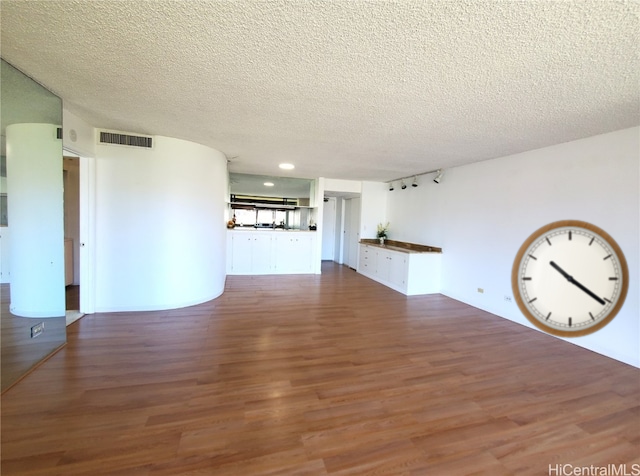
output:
10 h 21 min
